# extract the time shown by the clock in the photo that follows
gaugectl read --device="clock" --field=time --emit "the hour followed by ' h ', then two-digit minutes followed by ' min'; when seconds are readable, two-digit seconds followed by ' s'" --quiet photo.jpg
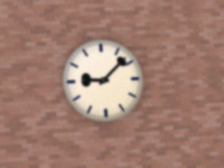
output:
9 h 08 min
